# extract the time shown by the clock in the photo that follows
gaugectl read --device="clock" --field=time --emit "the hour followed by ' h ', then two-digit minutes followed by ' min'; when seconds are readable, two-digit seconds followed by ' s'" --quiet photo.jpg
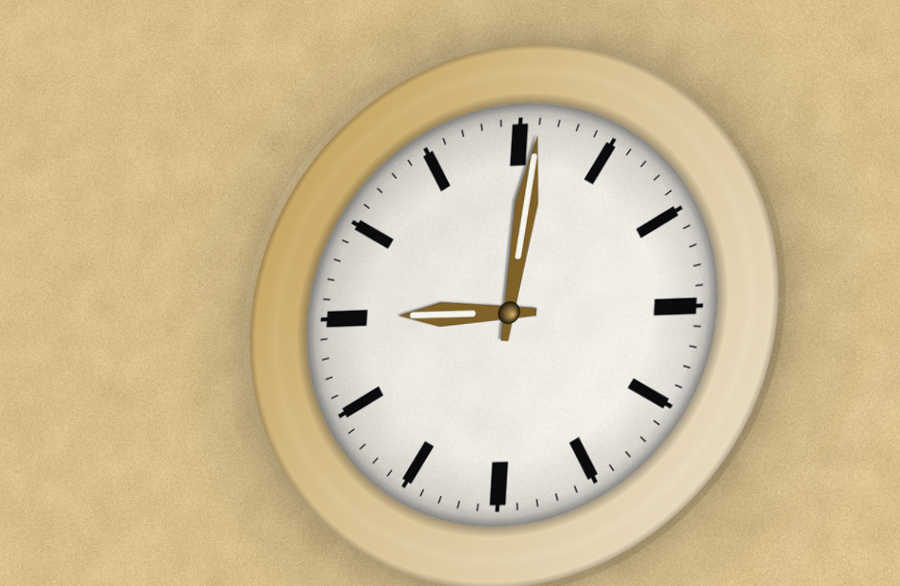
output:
9 h 01 min
